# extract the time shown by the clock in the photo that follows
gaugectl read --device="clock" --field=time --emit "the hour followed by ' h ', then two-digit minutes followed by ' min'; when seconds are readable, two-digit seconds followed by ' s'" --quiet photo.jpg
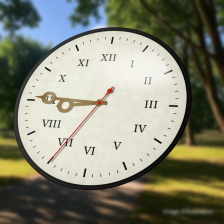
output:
8 h 45 min 35 s
